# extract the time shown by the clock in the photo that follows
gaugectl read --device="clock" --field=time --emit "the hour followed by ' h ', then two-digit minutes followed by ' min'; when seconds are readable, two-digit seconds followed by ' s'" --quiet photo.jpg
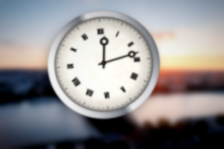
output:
12 h 13 min
